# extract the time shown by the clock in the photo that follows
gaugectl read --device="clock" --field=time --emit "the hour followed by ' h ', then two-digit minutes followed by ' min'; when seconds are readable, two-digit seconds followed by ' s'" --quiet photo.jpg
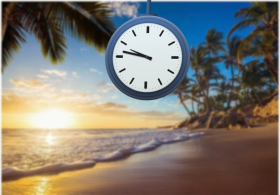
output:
9 h 47 min
